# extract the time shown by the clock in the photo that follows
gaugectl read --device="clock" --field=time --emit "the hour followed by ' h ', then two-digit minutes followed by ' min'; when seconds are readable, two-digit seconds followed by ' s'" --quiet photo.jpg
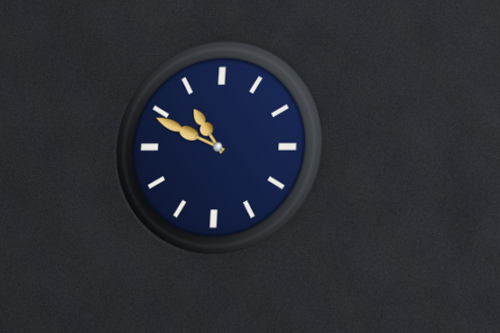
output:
10 h 49 min
